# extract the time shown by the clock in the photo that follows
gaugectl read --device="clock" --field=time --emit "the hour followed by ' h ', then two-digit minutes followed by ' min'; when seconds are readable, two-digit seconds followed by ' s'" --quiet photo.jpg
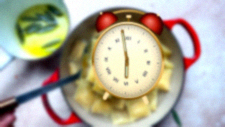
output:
5 h 58 min
